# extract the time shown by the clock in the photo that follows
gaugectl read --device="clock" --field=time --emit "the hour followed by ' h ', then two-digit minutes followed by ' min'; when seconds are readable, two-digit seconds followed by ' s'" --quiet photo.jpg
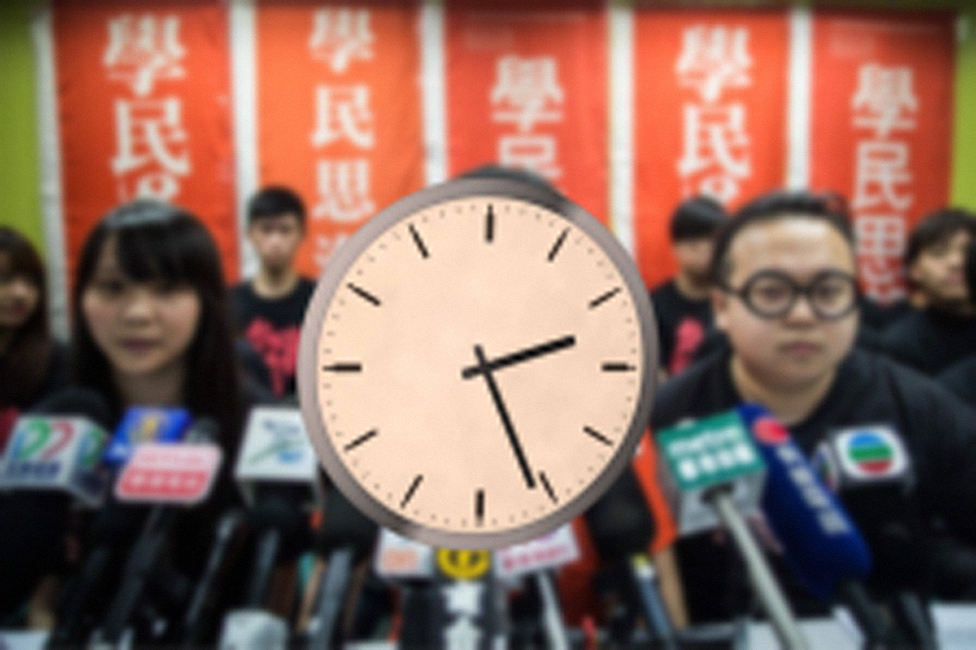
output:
2 h 26 min
